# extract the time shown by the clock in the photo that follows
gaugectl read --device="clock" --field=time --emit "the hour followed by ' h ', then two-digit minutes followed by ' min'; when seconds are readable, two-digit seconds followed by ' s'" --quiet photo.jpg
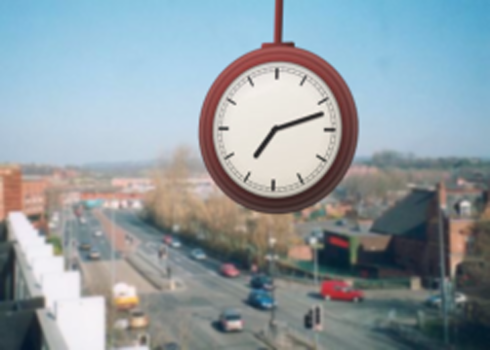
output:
7 h 12 min
